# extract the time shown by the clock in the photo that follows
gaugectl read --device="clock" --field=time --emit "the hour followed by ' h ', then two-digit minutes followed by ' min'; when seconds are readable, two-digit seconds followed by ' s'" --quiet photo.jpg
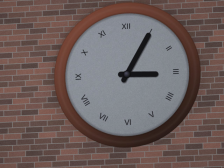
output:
3 h 05 min
